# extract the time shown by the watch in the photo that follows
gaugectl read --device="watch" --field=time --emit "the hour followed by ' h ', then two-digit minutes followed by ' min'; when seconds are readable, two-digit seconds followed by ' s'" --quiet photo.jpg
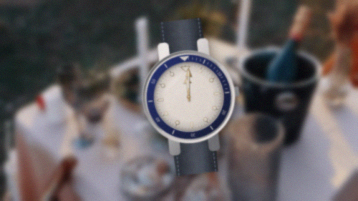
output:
12 h 01 min
